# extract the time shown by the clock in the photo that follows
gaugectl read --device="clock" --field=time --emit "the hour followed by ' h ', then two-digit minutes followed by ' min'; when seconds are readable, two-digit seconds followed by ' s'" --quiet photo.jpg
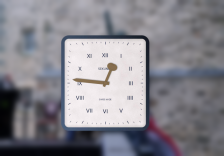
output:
12 h 46 min
